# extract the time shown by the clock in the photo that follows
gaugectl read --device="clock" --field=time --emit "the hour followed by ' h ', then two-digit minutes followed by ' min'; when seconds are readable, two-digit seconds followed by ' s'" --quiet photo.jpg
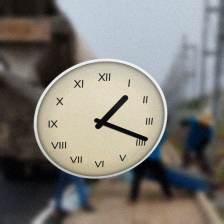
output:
1 h 19 min
